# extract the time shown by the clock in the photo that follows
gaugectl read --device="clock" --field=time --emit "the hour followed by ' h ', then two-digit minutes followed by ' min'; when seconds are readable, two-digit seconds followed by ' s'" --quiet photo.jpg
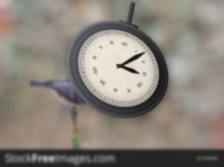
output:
3 h 07 min
